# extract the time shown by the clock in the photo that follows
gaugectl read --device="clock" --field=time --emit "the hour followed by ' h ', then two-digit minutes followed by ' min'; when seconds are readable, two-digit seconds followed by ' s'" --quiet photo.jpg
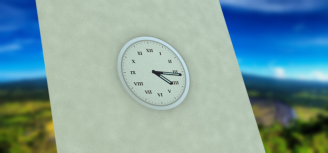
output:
4 h 16 min
